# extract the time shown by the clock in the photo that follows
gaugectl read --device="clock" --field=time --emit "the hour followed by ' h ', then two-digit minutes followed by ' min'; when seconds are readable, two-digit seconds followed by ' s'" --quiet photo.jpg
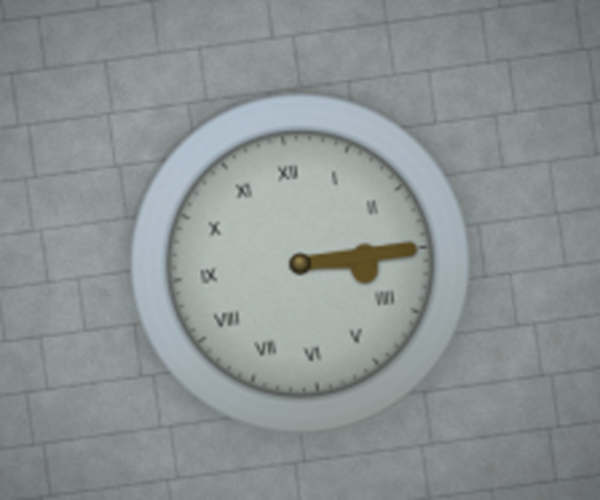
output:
3 h 15 min
